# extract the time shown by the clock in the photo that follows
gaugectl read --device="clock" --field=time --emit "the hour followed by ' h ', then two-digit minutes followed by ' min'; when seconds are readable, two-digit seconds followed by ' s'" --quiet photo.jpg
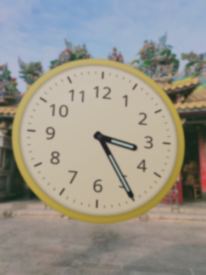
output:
3 h 25 min
